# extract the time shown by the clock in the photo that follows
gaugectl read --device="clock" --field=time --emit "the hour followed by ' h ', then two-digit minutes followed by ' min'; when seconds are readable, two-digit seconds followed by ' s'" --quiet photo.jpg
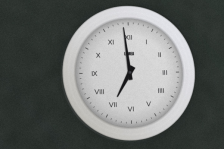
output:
6 h 59 min
